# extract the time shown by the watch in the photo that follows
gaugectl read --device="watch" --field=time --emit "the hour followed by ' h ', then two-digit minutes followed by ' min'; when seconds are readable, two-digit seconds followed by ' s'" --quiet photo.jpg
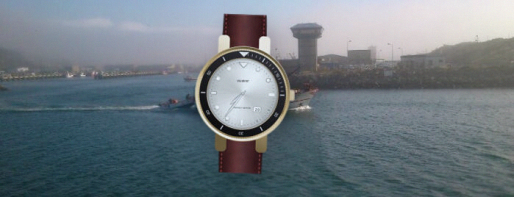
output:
7 h 36 min
